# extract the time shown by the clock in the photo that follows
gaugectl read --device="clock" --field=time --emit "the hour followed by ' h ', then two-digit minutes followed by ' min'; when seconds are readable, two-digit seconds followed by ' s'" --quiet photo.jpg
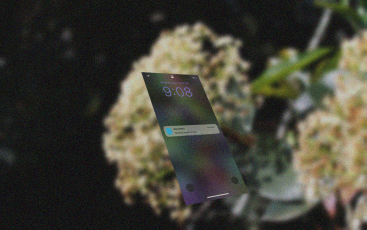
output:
9 h 08 min
